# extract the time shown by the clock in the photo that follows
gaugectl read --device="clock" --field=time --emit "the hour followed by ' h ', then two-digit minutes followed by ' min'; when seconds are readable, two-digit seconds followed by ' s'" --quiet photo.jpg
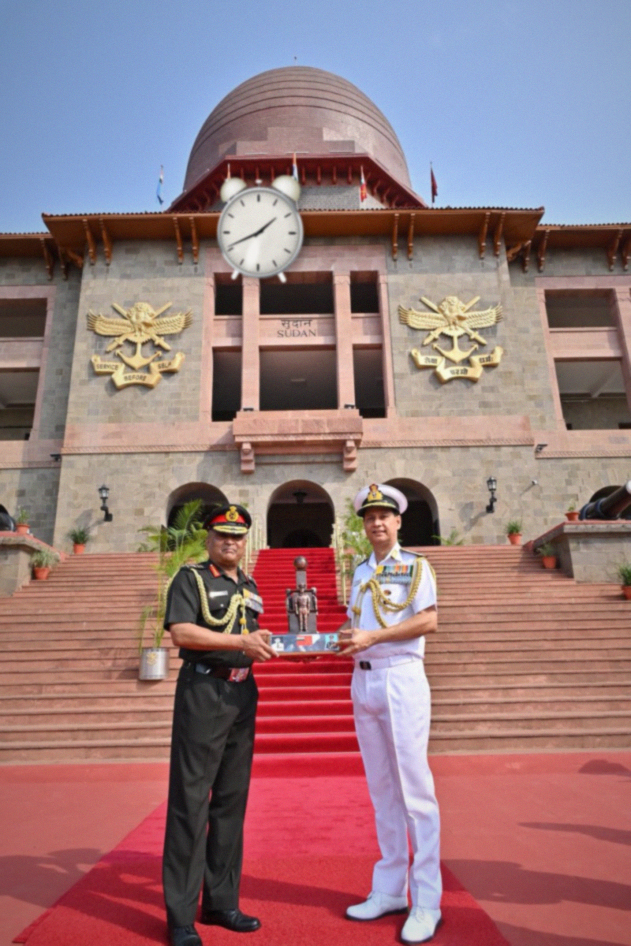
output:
1 h 41 min
